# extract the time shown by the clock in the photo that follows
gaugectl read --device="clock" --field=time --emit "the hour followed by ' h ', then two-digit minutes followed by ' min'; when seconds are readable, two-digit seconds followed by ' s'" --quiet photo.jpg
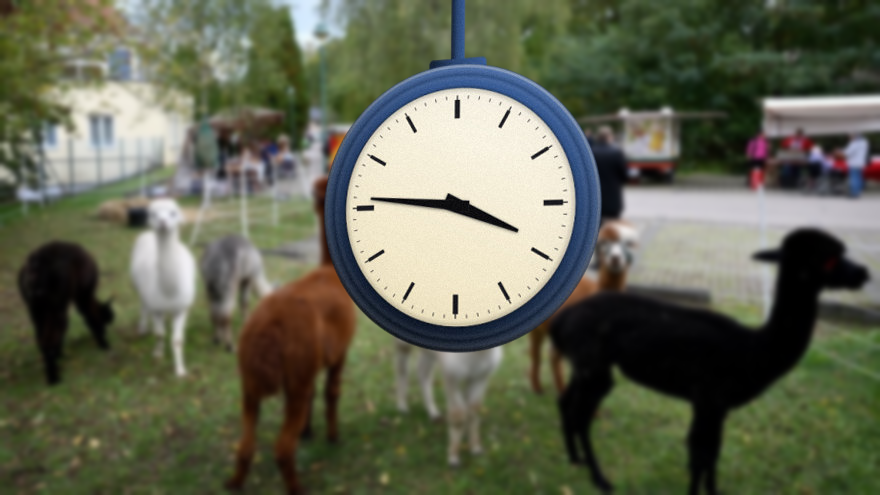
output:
3 h 46 min
